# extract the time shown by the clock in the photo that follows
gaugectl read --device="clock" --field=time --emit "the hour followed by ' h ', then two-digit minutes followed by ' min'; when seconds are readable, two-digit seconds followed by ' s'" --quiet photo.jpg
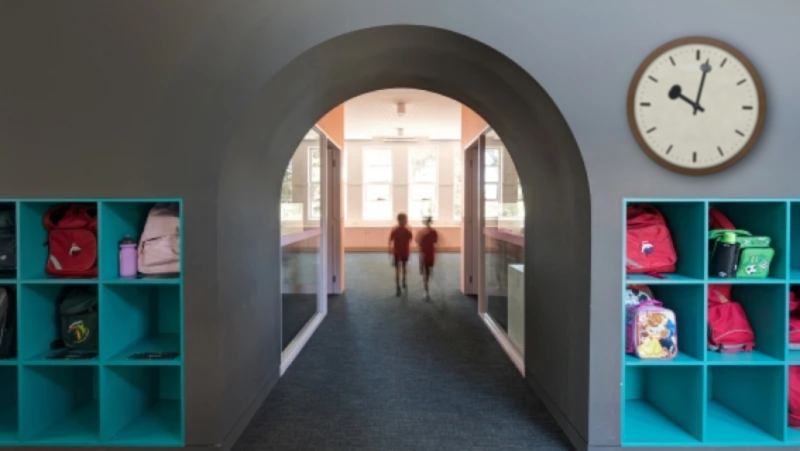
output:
10 h 02 min
